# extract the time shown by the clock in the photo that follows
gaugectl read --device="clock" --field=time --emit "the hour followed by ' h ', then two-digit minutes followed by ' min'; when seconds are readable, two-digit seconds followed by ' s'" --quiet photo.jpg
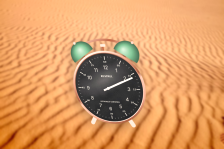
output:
2 h 11 min
